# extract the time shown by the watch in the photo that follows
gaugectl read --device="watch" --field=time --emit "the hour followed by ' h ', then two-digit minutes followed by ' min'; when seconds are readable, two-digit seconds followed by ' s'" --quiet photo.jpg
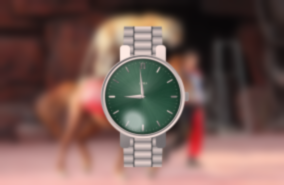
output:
8 h 59 min
